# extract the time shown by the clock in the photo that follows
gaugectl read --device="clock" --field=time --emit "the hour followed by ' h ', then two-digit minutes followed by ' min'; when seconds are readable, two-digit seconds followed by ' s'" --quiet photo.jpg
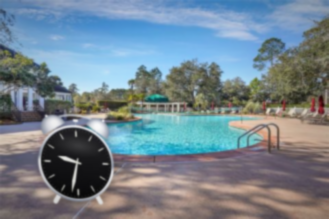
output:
9 h 32 min
